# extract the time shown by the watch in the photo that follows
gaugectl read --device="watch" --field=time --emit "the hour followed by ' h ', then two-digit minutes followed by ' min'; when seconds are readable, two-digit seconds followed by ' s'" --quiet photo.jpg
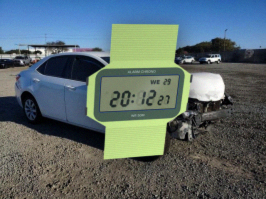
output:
20 h 12 min 27 s
